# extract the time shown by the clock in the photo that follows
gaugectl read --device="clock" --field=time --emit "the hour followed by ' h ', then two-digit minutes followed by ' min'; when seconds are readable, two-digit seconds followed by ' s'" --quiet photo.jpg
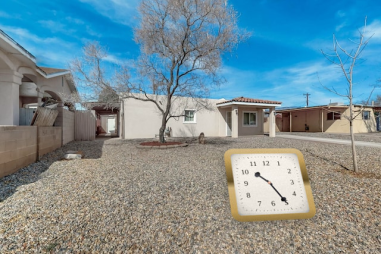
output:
10 h 25 min
